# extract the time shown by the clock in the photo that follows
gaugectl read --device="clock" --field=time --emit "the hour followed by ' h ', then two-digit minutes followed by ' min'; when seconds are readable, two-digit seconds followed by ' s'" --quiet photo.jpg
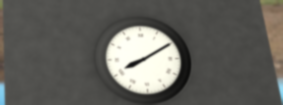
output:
8 h 10 min
